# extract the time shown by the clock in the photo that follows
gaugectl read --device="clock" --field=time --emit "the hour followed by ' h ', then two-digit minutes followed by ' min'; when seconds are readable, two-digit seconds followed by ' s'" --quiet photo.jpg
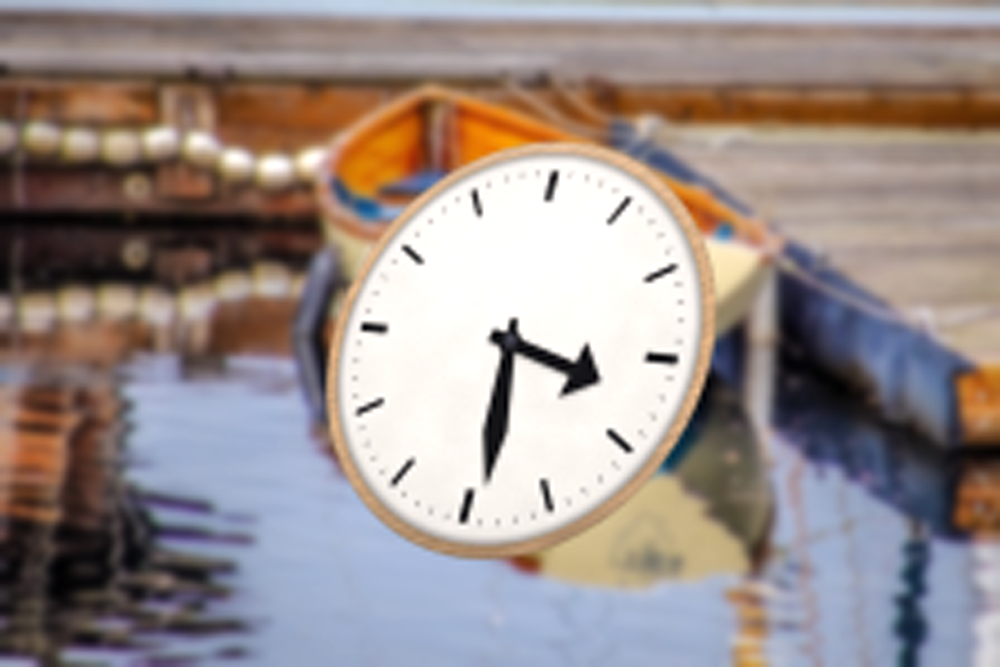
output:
3 h 29 min
